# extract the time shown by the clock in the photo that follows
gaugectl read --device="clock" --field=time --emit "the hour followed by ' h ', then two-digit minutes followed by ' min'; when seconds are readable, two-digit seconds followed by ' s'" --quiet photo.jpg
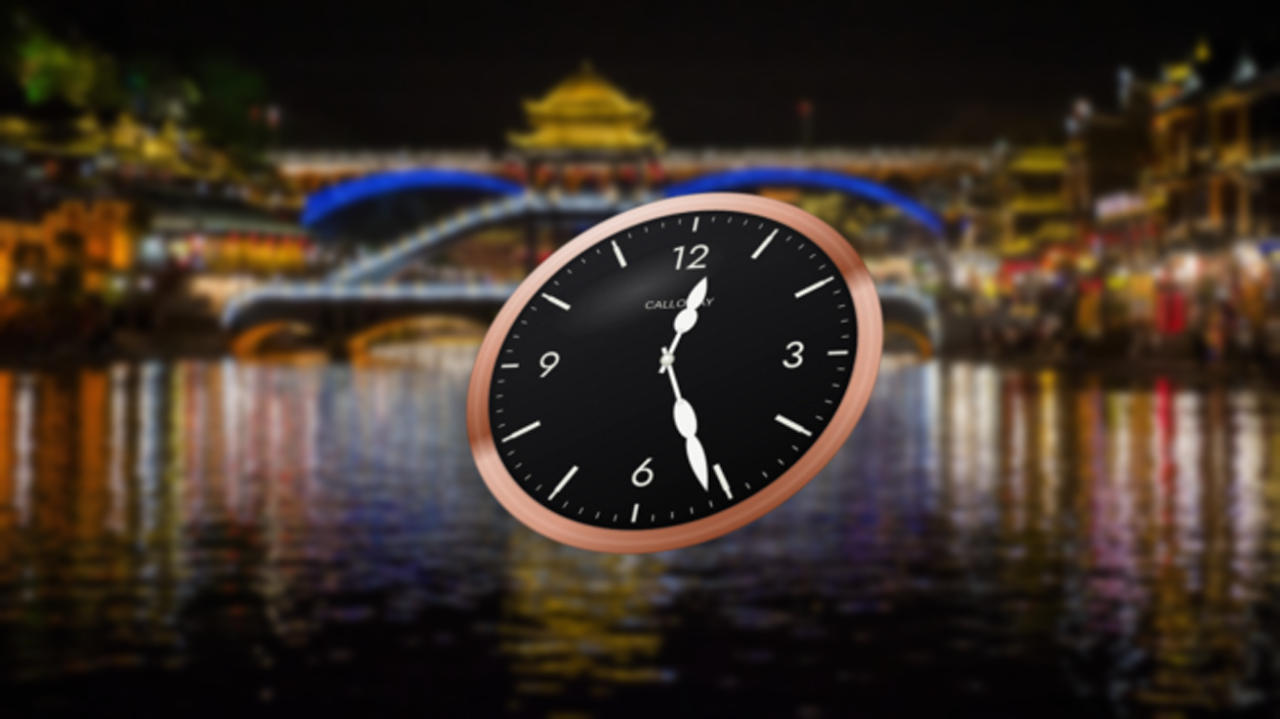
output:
12 h 26 min
